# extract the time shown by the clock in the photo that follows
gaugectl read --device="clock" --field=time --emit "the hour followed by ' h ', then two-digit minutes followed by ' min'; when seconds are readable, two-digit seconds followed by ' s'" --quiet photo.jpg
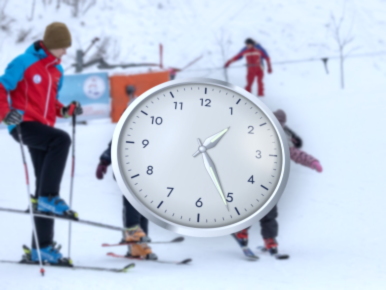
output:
1 h 26 min
